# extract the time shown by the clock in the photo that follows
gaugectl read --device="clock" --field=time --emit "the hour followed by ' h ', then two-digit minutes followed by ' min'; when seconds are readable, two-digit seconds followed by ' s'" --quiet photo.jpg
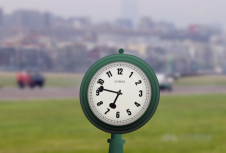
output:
6 h 47 min
